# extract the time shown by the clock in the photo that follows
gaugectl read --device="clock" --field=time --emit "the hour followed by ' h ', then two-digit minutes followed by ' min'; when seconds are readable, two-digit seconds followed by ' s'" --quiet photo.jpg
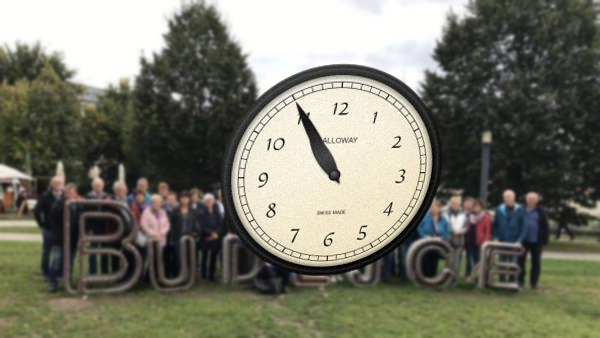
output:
10 h 55 min
